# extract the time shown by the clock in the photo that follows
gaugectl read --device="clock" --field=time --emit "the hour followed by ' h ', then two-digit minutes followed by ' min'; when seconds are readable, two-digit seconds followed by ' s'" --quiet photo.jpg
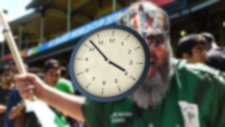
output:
3 h 52 min
